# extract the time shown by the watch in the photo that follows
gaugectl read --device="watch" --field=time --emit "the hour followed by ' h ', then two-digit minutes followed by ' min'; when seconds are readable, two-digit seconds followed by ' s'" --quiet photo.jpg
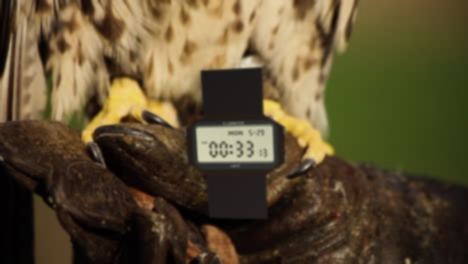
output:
0 h 33 min
